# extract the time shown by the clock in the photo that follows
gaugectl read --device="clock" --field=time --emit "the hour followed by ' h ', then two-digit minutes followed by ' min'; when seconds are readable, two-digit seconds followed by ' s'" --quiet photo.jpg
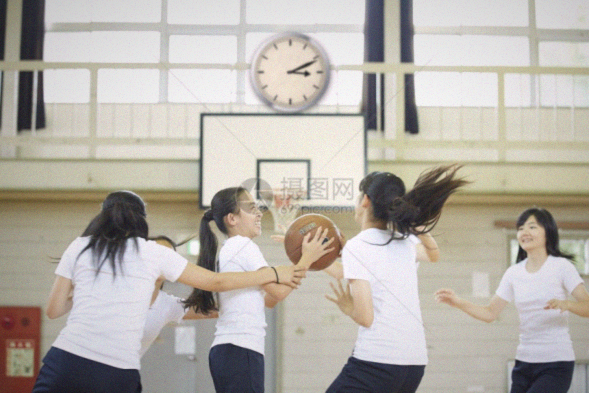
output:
3 h 11 min
